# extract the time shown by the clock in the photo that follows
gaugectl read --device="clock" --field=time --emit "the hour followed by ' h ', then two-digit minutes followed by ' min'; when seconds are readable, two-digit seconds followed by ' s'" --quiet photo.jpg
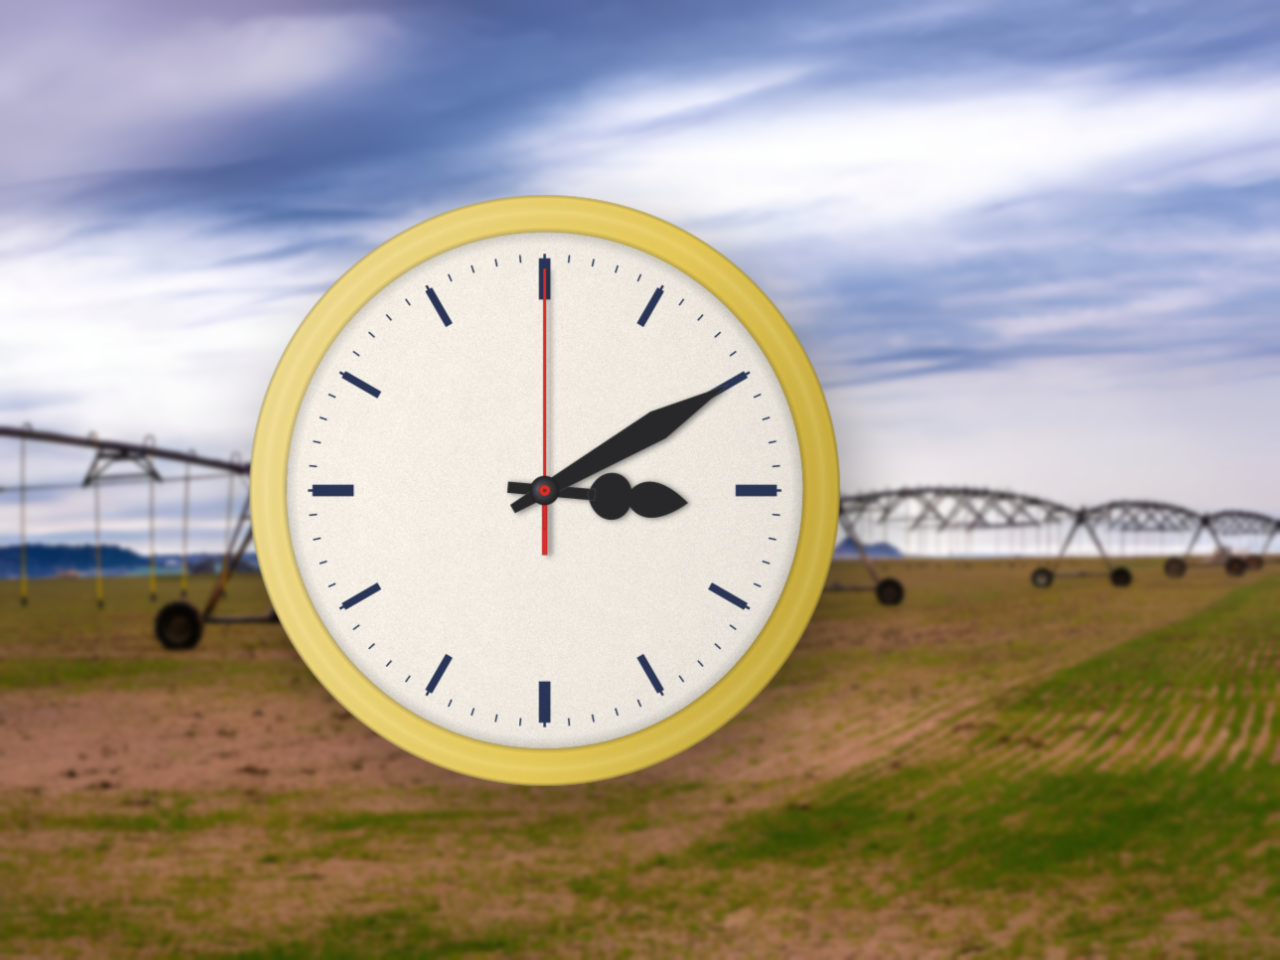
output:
3 h 10 min 00 s
